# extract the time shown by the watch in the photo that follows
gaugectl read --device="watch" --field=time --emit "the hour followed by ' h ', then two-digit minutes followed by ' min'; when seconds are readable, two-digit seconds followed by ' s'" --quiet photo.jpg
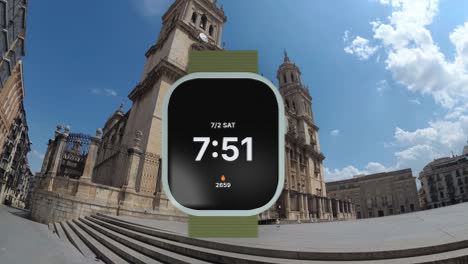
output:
7 h 51 min
